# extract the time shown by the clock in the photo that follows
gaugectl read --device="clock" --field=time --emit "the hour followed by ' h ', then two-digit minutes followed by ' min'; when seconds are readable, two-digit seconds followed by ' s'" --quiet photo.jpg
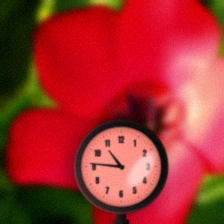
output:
10 h 46 min
